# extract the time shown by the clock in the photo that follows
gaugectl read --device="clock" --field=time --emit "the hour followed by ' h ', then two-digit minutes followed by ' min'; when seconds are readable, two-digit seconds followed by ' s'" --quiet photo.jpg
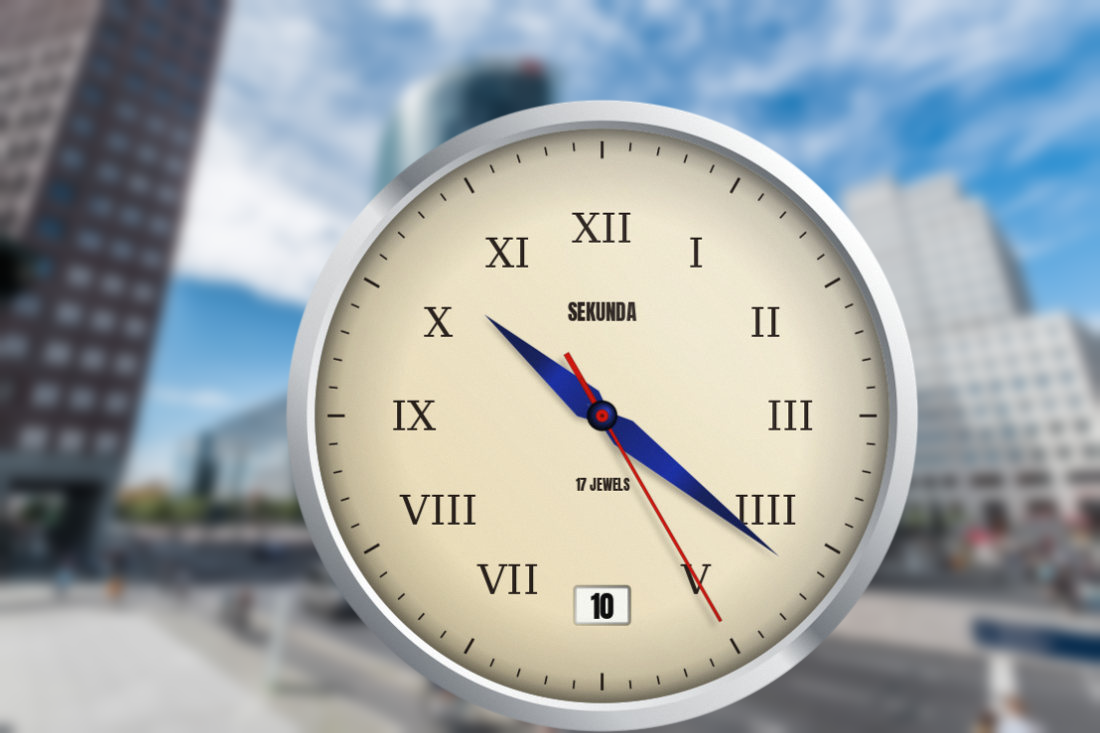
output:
10 h 21 min 25 s
